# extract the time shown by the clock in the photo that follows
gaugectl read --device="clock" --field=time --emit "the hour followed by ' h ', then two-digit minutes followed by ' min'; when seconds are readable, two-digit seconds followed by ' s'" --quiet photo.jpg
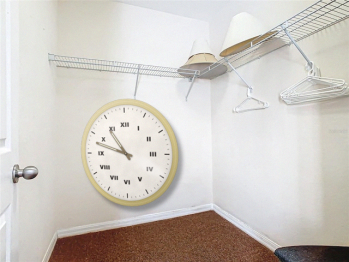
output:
10 h 48 min
